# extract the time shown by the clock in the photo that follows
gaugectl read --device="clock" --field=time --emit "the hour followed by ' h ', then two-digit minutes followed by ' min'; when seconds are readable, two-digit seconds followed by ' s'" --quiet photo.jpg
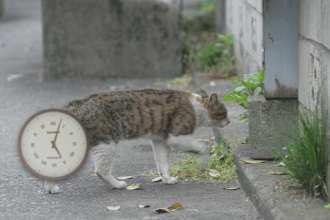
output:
5 h 03 min
